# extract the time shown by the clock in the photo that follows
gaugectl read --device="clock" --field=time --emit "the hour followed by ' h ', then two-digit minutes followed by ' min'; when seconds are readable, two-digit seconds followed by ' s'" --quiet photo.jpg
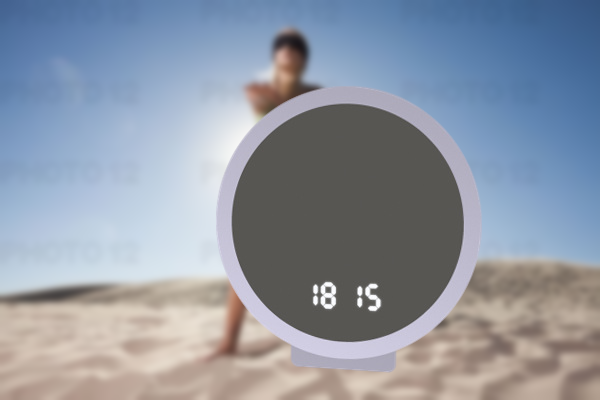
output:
18 h 15 min
